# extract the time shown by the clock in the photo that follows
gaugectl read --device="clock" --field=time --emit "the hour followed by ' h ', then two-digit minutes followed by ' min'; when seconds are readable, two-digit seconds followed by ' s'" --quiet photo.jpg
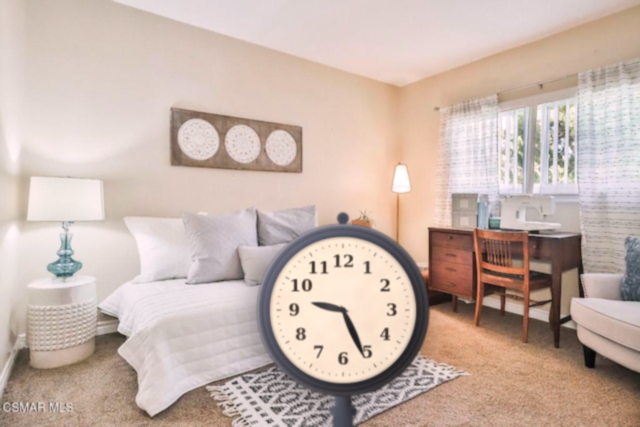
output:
9 h 26 min
